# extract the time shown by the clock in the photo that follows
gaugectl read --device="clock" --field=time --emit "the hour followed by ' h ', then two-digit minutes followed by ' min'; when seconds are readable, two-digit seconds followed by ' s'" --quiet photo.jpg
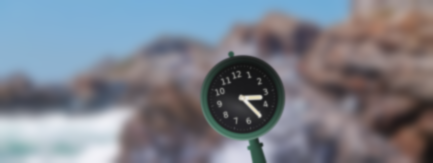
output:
3 h 25 min
